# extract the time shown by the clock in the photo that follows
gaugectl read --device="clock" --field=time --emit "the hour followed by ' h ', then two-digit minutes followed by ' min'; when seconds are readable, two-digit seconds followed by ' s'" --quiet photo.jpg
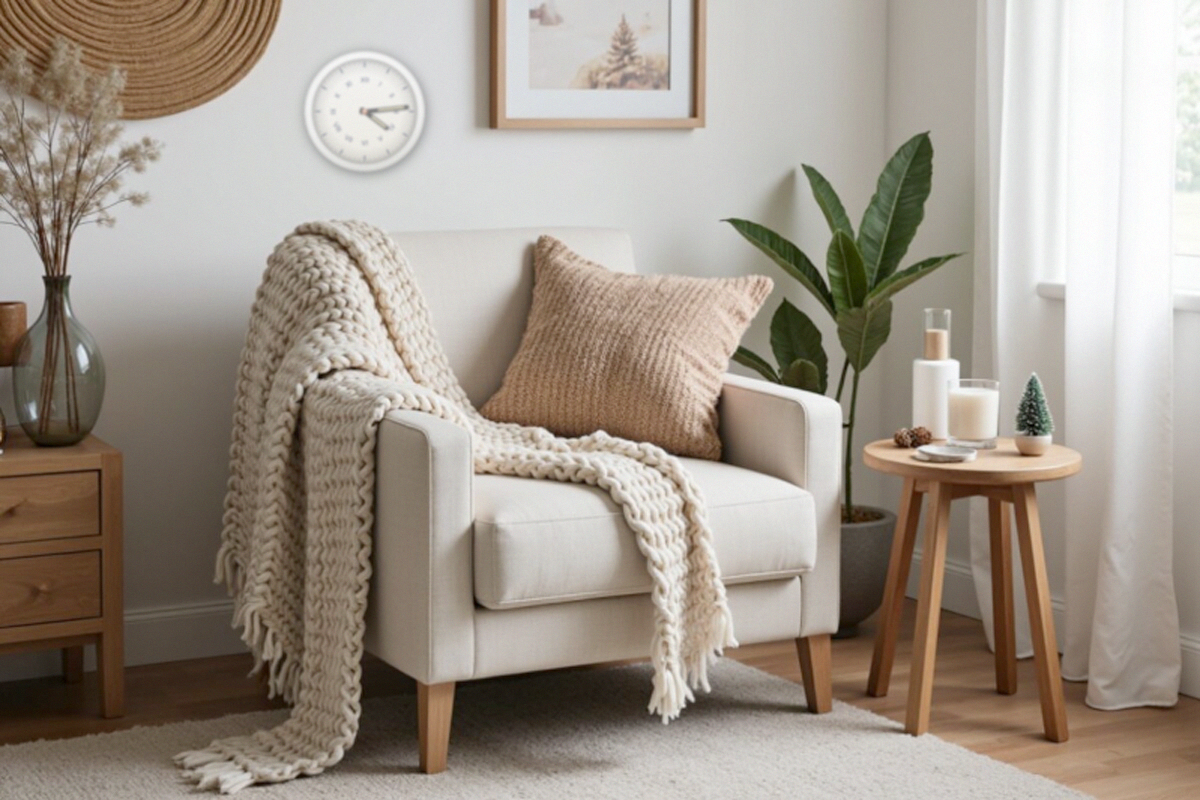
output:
4 h 14 min
